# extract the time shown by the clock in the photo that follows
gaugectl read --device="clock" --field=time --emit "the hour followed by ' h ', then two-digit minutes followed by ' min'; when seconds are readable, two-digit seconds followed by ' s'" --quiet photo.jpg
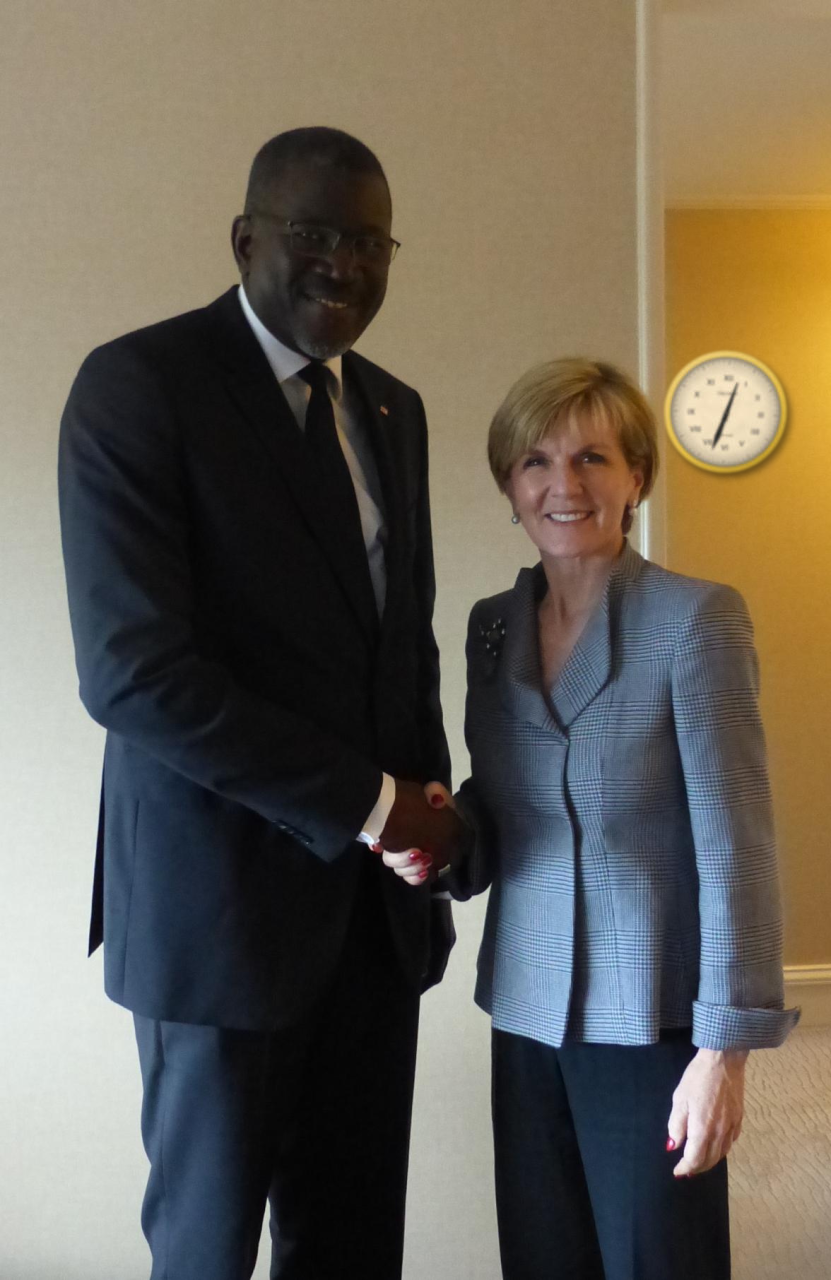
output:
12 h 33 min
